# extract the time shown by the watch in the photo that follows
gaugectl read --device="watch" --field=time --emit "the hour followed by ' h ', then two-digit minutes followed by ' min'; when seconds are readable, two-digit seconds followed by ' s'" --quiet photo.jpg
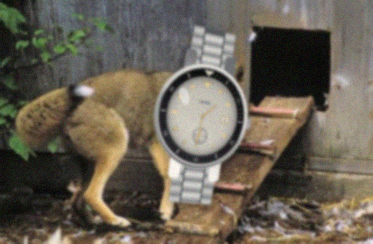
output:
1 h 31 min
